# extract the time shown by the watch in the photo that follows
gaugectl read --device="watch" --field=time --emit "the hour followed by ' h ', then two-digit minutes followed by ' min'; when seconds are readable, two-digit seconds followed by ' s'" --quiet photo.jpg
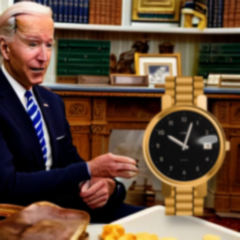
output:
10 h 03 min
